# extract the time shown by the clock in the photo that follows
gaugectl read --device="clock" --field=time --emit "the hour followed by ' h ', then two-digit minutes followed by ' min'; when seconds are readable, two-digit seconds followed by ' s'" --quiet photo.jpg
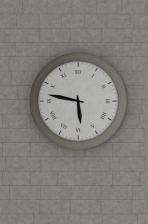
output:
5 h 47 min
